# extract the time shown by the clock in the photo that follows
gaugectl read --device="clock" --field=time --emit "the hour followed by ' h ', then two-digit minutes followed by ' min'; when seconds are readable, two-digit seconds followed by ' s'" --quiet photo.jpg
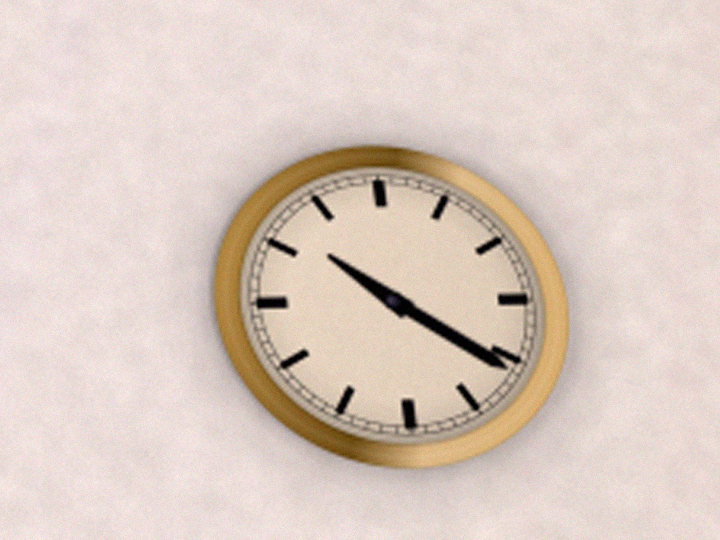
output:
10 h 21 min
